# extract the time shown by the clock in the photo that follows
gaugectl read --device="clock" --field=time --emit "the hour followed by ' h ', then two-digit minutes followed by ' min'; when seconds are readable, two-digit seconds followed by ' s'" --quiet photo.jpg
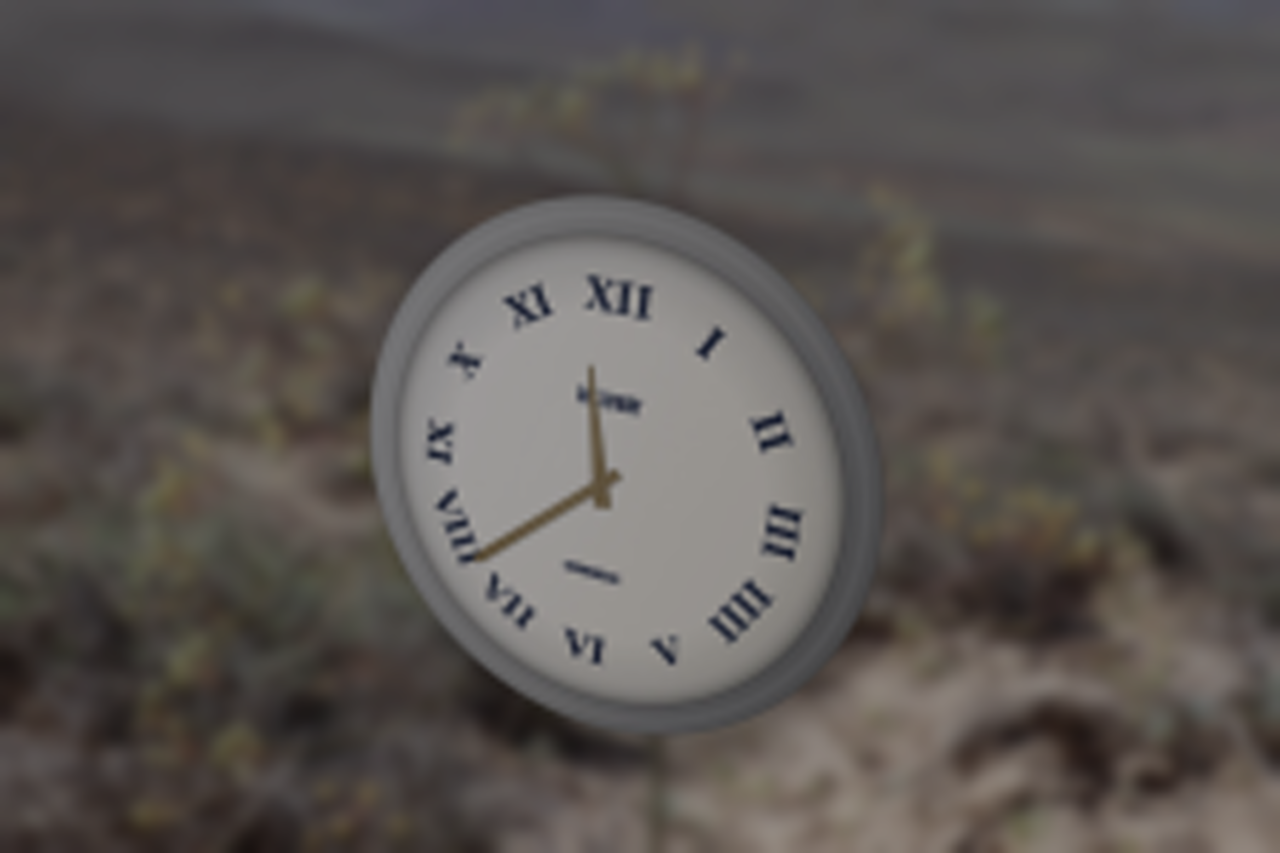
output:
11 h 38 min
